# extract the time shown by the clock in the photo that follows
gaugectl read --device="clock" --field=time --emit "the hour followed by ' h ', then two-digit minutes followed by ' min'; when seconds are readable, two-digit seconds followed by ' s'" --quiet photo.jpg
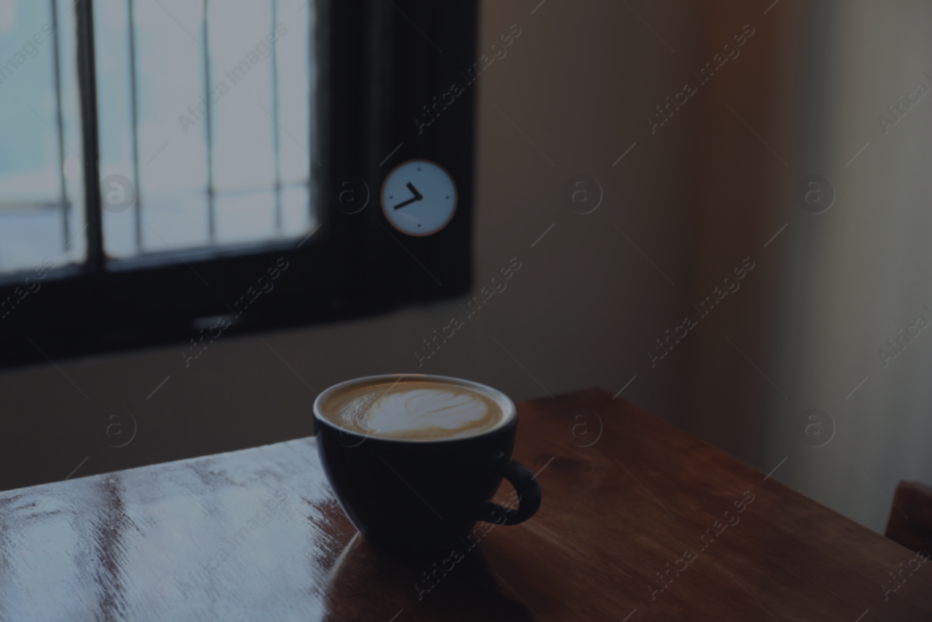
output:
10 h 41 min
